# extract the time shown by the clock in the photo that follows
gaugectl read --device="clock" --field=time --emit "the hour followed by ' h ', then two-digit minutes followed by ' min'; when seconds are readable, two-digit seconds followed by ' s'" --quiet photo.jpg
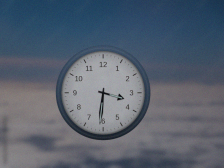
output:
3 h 31 min
